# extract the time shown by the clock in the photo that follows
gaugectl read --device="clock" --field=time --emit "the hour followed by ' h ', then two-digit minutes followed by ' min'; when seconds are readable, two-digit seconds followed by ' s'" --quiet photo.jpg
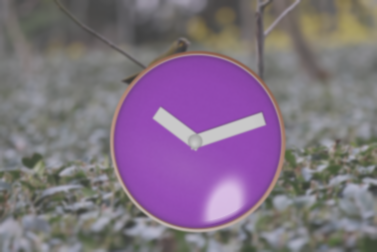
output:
10 h 12 min
